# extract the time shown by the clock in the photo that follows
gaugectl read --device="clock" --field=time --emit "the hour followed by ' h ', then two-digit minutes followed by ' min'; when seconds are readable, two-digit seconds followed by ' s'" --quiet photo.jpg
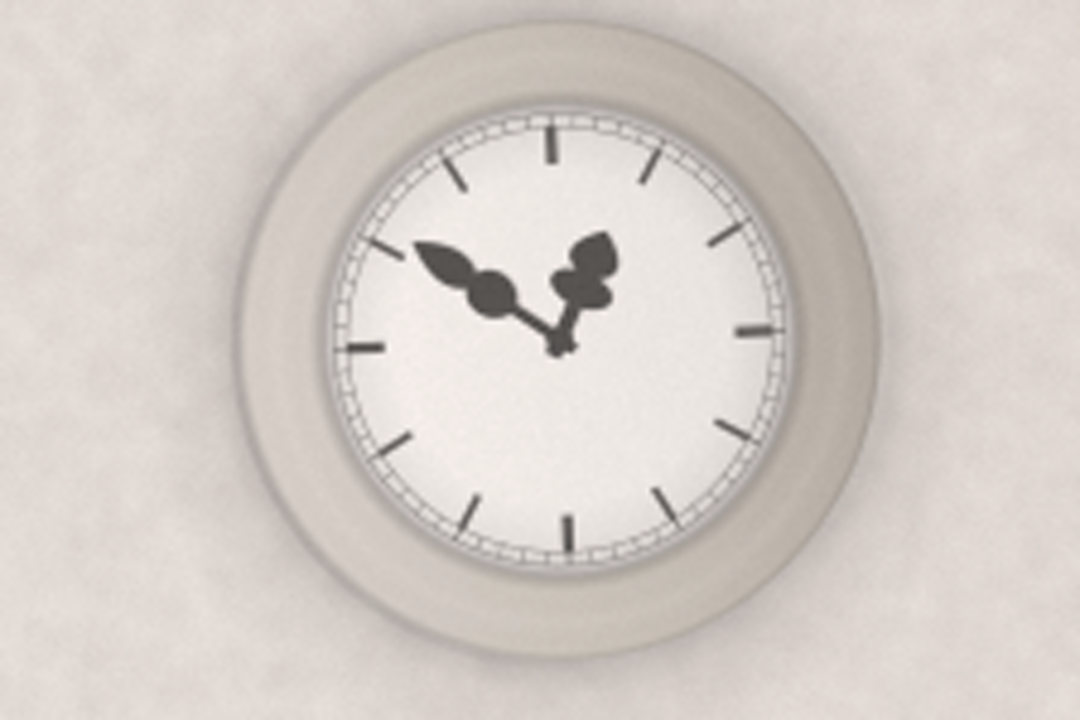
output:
12 h 51 min
